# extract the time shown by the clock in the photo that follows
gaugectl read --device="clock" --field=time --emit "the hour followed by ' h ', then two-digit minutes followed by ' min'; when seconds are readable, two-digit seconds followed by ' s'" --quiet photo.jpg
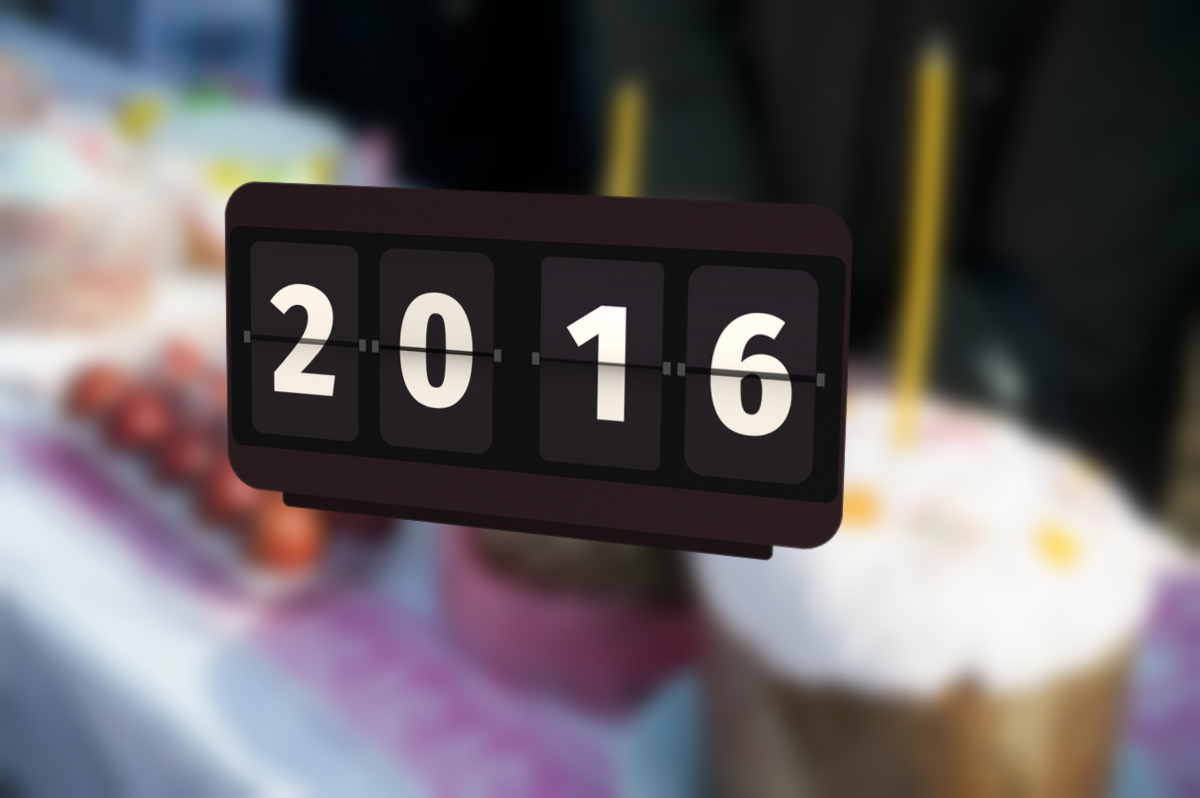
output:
20 h 16 min
